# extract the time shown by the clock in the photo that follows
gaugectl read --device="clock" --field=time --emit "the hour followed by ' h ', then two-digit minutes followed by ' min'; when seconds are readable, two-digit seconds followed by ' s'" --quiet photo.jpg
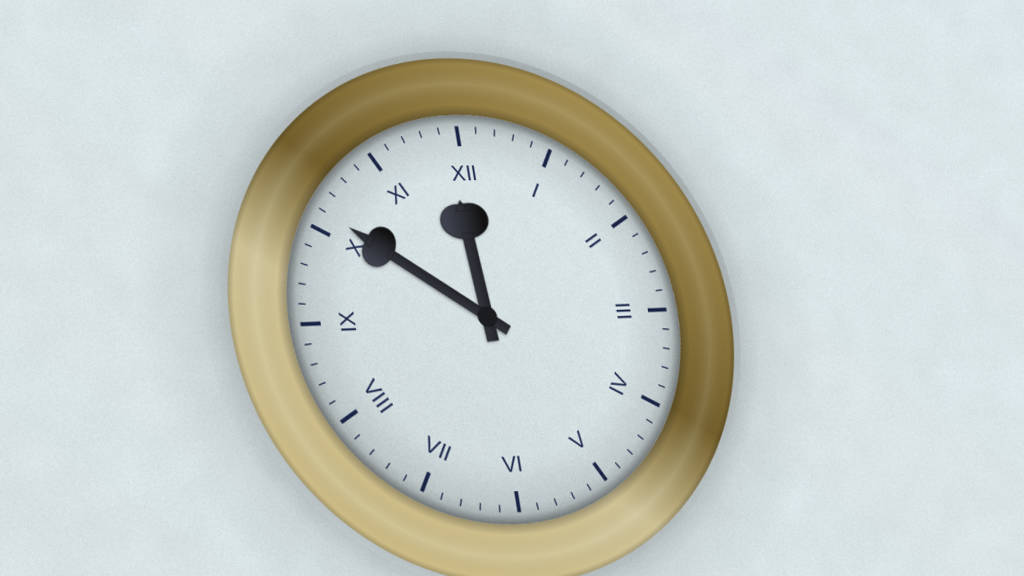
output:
11 h 51 min
